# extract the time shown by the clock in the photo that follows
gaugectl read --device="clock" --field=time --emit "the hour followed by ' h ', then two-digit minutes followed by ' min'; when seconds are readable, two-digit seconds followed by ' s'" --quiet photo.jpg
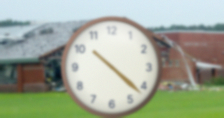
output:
10 h 22 min
